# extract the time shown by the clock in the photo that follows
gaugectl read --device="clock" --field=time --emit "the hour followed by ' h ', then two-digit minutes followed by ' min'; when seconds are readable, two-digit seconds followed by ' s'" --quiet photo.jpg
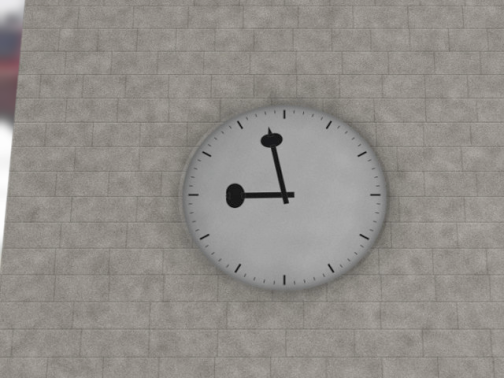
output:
8 h 58 min
